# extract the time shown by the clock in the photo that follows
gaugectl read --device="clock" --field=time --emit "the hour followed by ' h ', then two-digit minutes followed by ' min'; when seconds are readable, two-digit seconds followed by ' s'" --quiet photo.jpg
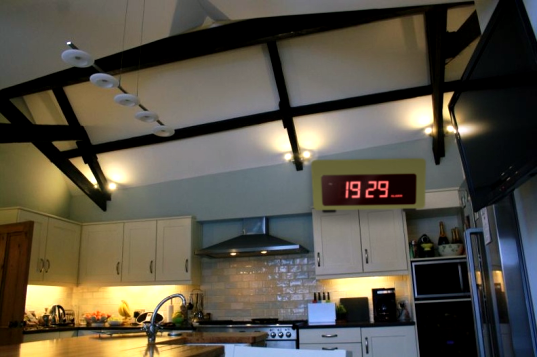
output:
19 h 29 min
